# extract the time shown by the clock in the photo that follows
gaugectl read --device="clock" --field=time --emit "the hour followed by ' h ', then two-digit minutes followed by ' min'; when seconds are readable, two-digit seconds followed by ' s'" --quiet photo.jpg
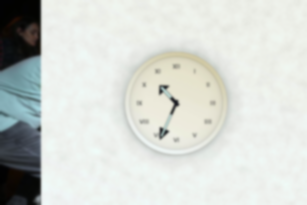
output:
10 h 34 min
